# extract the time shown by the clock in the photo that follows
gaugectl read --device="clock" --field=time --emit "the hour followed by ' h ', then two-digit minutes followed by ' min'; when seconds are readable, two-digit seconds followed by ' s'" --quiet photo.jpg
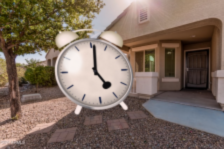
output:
5 h 01 min
